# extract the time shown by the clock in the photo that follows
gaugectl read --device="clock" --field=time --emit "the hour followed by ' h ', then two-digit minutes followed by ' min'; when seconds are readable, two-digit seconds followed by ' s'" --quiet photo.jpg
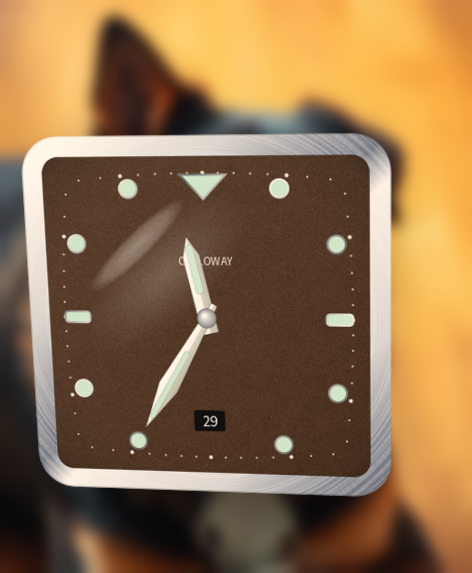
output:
11 h 35 min
